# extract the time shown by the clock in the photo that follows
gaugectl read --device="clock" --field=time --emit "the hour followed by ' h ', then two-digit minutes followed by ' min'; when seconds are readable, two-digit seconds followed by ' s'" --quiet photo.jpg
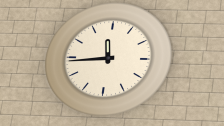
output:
11 h 44 min
